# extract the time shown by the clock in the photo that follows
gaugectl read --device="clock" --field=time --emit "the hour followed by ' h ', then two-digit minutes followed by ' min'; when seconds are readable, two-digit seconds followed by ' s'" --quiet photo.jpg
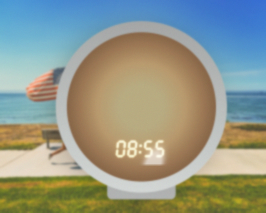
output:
8 h 55 min
